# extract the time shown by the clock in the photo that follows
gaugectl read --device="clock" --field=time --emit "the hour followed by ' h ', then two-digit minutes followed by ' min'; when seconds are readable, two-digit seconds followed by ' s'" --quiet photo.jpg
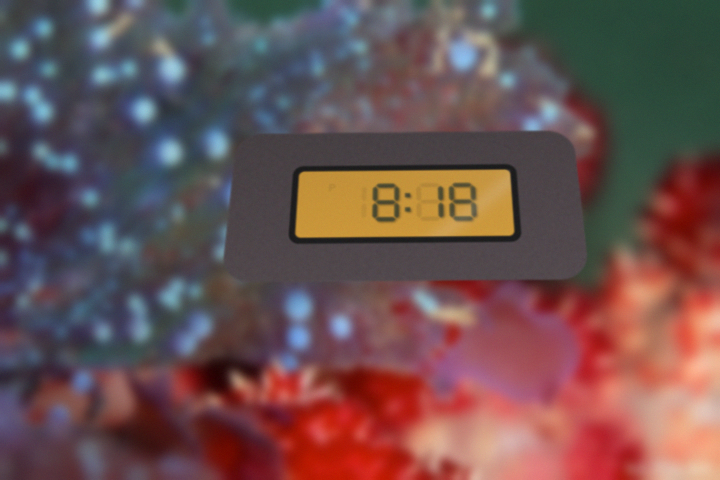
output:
8 h 18 min
